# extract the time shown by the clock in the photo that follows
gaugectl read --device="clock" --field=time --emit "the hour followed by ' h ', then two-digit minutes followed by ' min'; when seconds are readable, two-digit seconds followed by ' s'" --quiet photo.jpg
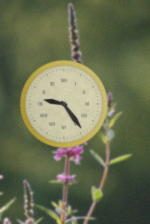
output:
9 h 24 min
